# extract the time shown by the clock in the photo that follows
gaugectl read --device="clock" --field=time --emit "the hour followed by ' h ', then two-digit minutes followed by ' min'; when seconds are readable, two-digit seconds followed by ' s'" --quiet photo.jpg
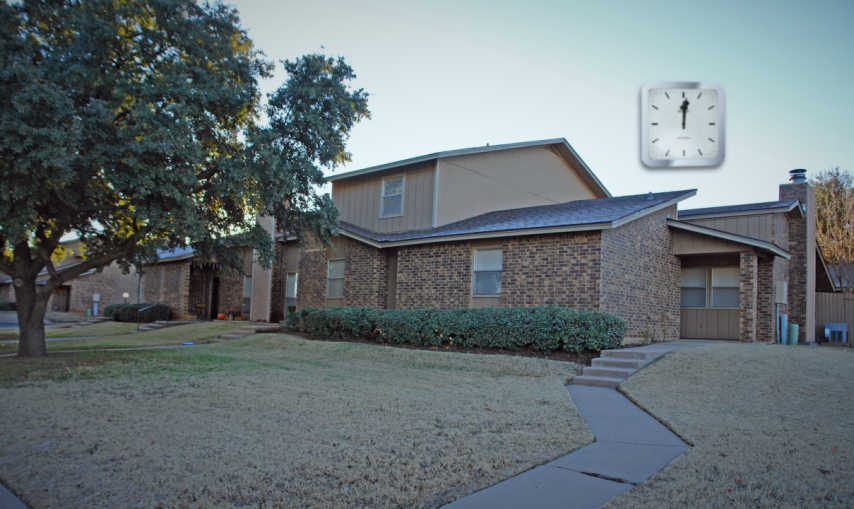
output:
12 h 01 min
